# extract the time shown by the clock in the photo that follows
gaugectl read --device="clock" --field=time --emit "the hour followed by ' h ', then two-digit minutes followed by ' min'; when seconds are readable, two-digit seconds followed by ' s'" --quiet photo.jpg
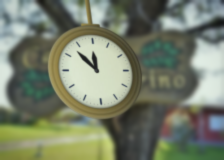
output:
11 h 53 min
